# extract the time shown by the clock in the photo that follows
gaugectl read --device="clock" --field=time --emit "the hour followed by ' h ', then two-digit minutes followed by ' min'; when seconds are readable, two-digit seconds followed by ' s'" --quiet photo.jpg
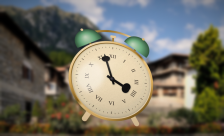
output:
3 h 57 min
